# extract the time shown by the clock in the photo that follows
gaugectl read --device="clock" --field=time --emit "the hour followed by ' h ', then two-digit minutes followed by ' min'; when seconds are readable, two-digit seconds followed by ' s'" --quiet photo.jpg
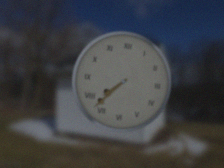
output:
7 h 37 min
